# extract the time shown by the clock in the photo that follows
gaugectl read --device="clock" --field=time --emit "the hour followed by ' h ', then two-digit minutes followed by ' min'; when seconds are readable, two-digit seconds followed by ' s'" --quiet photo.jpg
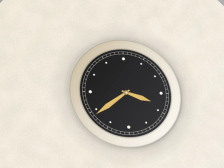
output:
3 h 39 min
